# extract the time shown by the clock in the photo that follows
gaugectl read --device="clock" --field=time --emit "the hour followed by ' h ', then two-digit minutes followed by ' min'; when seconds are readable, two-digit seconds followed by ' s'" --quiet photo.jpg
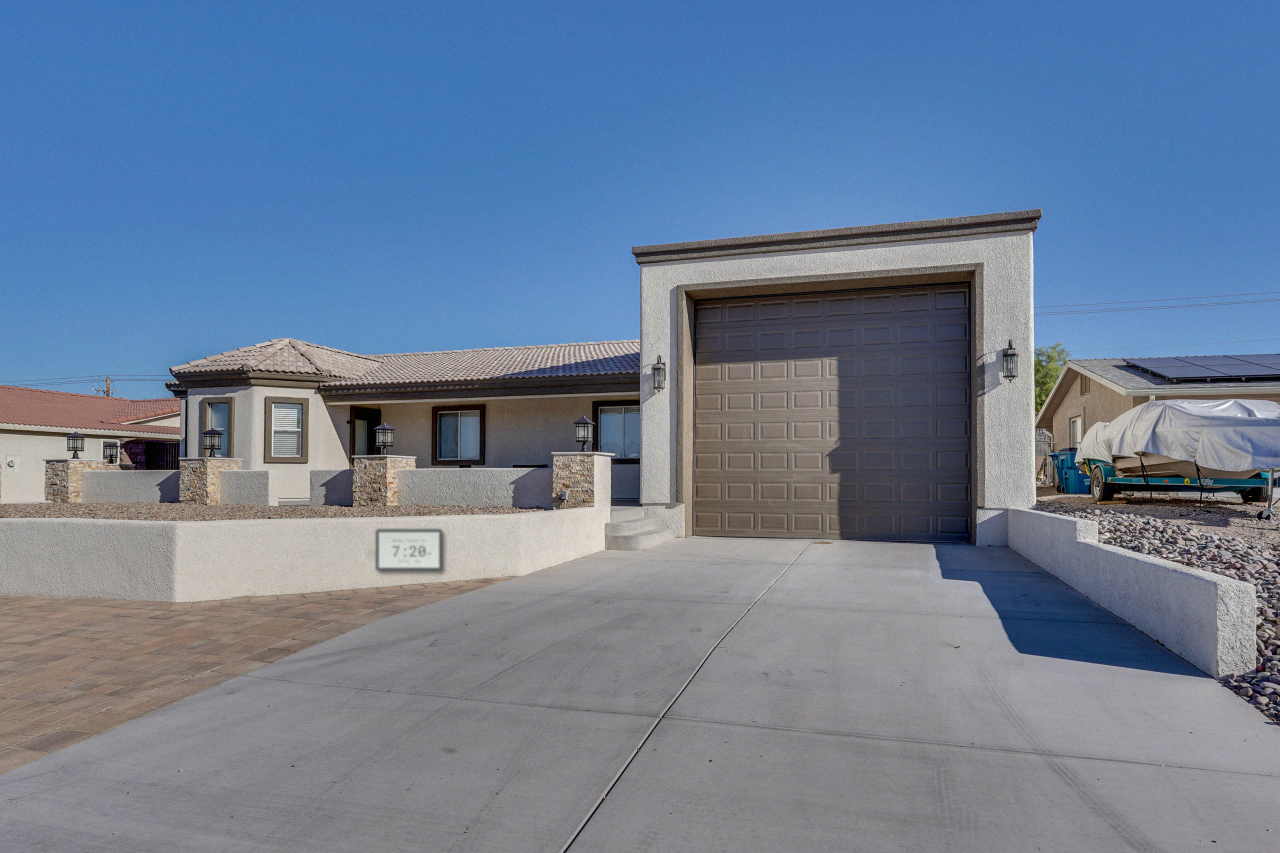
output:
7 h 20 min
